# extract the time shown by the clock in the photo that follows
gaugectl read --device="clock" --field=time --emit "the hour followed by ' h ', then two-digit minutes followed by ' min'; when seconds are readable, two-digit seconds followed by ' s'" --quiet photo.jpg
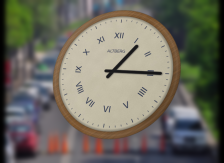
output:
1 h 15 min
